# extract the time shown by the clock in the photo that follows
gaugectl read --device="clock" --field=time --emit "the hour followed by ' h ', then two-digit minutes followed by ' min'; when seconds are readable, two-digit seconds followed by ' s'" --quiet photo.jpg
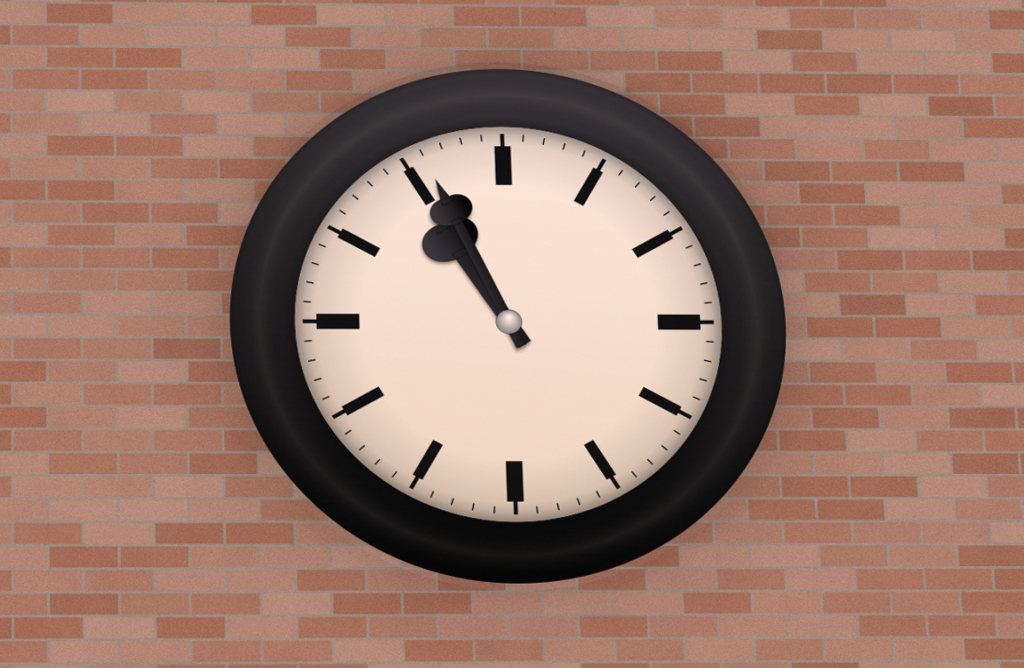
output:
10 h 56 min
